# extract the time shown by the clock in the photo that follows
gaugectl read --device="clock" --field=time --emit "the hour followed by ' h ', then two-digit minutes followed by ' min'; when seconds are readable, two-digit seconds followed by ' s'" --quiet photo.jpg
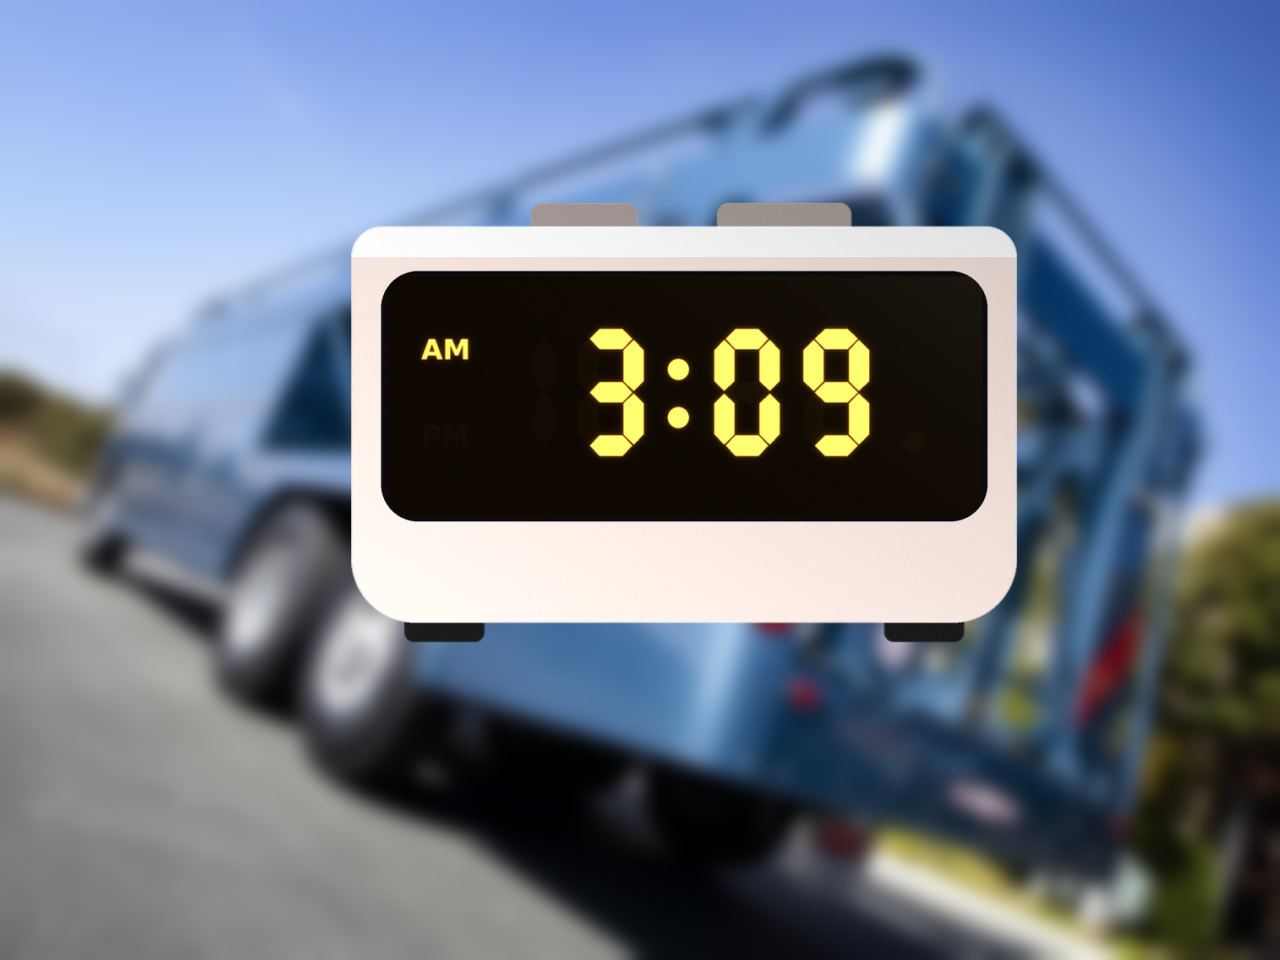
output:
3 h 09 min
